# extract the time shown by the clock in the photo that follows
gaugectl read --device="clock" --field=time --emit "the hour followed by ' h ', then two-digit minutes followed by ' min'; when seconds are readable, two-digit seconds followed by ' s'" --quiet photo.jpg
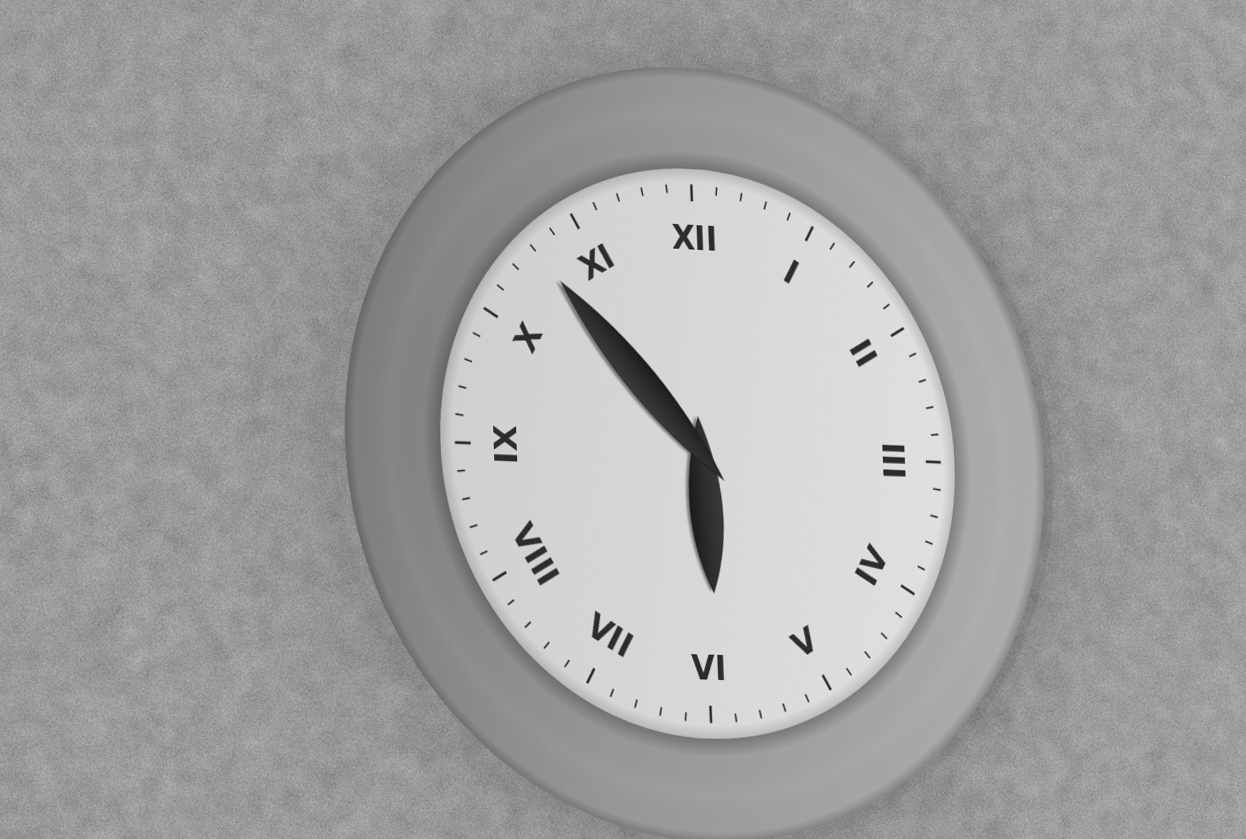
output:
5 h 53 min
